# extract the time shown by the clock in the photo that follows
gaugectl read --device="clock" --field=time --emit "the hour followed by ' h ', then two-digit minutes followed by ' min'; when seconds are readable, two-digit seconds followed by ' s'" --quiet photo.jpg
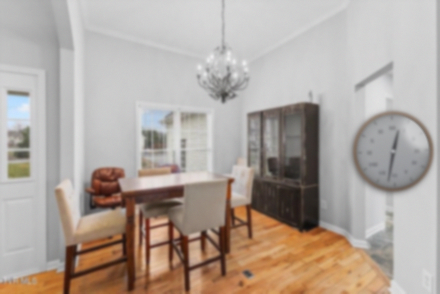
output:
12 h 32 min
